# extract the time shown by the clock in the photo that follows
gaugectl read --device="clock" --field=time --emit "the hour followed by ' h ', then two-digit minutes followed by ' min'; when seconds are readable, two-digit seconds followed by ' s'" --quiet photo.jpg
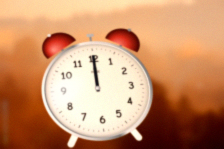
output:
12 h 00 min
